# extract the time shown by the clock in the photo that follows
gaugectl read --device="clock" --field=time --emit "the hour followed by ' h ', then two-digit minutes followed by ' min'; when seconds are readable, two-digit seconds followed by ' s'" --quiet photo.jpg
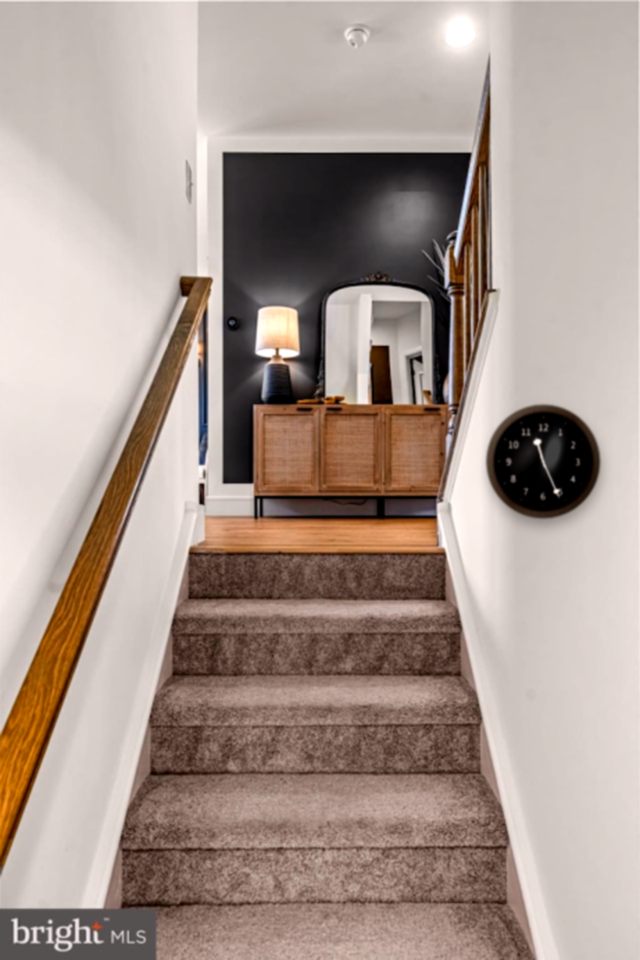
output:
11 h 26 min
